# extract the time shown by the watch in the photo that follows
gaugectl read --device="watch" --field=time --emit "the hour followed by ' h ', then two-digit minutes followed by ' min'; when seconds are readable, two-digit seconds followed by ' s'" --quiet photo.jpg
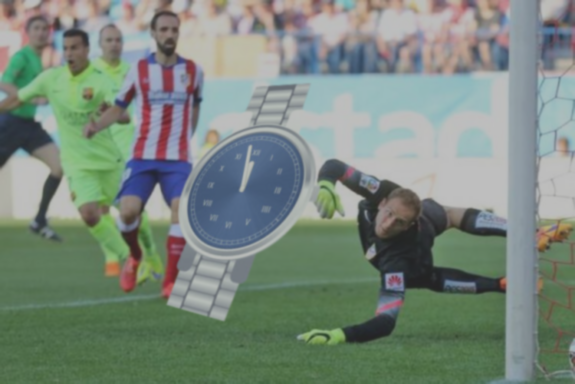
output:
11 h 58 min
